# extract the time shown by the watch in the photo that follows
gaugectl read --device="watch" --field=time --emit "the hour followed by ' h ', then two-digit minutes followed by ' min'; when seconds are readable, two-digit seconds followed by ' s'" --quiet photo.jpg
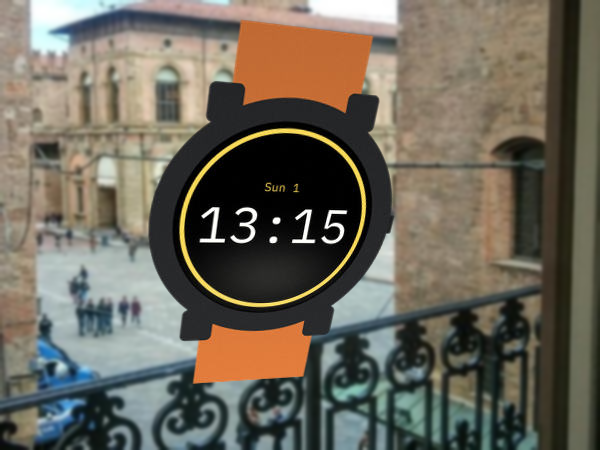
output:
13 h 15 min
